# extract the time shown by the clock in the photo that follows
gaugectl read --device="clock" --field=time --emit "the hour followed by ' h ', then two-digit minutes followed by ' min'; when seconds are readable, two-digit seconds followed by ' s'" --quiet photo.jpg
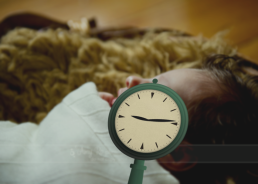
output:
9 h 14 min
